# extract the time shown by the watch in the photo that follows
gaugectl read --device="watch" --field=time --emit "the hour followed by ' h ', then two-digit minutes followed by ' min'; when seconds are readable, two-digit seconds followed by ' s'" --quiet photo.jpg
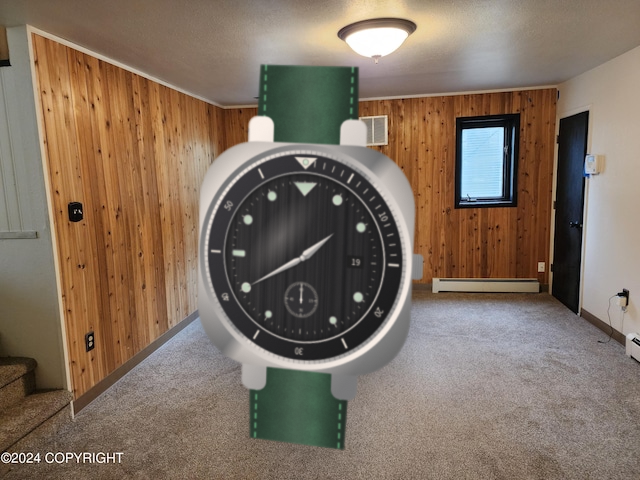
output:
1 h 40 min
